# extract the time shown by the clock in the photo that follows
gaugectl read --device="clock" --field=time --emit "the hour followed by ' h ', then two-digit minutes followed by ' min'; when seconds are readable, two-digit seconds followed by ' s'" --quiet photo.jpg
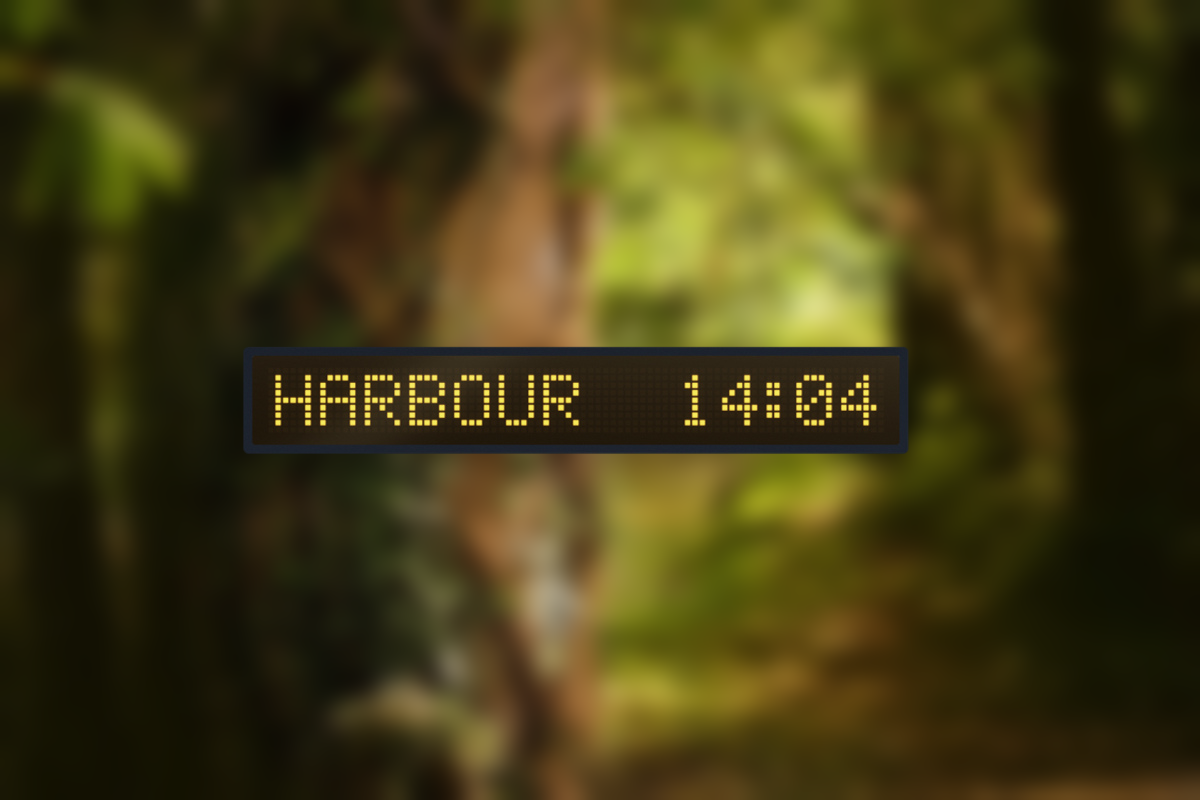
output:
14 h 04 min
